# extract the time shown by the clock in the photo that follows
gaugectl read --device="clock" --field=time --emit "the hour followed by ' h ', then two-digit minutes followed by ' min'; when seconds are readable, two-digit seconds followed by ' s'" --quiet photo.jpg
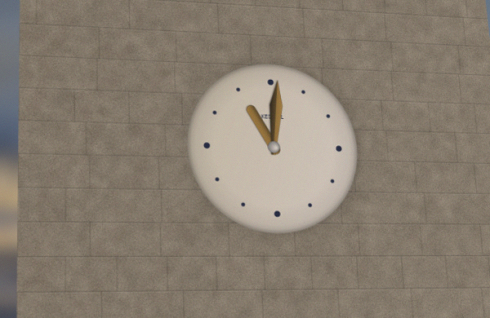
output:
11 h 01 min
